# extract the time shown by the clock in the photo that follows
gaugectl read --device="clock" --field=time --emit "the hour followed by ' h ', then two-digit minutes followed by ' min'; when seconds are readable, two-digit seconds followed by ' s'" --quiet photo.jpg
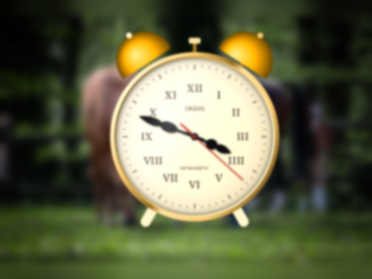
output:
3 h 48 min 22 s
